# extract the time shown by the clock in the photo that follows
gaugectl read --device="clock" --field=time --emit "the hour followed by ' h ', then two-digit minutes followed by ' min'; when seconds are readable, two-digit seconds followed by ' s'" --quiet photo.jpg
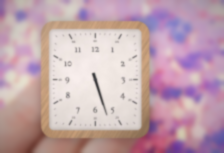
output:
5 h 27 min
